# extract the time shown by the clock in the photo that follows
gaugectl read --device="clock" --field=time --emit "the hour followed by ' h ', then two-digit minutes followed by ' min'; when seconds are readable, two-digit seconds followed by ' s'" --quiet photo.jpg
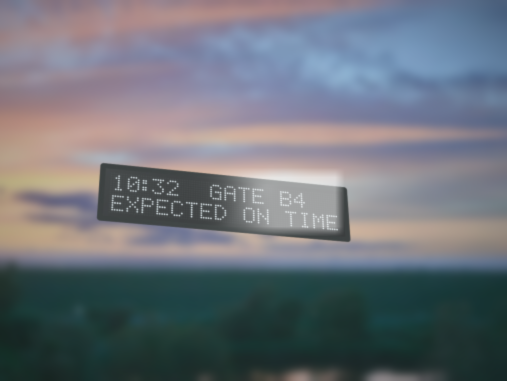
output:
10 h 32 min
